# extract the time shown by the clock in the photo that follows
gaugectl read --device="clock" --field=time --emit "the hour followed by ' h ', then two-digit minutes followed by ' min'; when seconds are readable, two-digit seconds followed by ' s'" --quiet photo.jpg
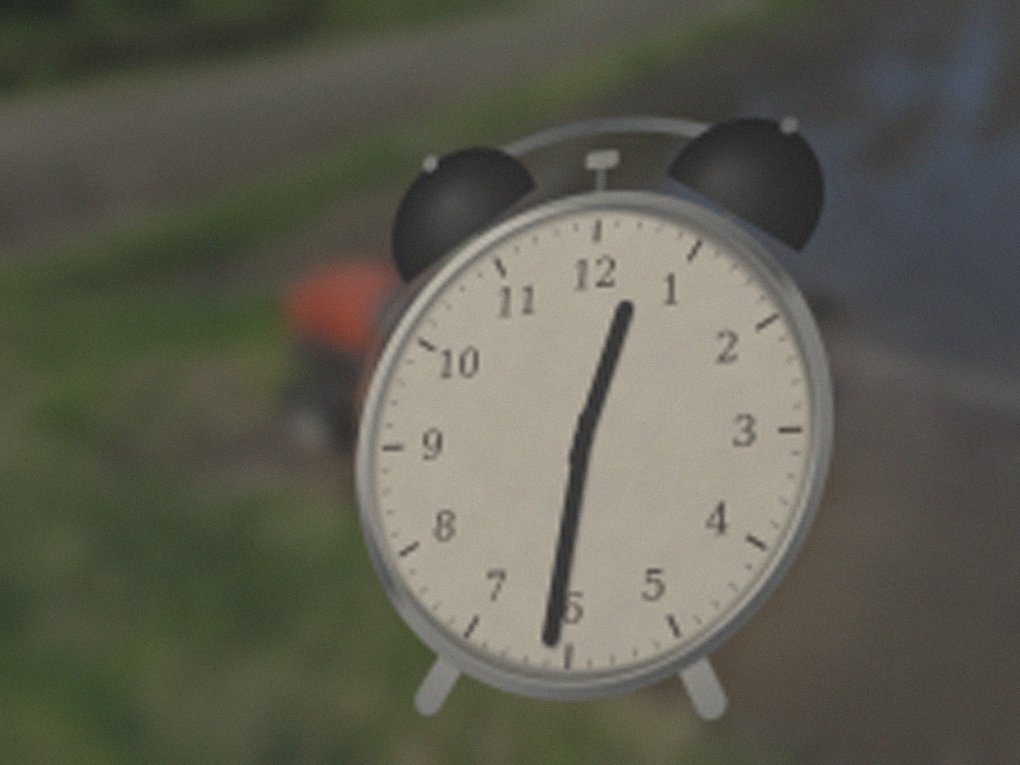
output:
12 h 31 min
